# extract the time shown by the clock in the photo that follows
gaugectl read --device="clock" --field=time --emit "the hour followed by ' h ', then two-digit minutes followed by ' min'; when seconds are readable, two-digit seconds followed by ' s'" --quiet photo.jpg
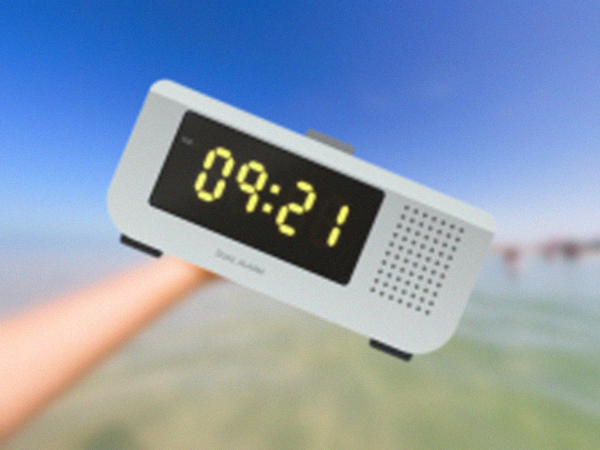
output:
9 h 21 min
